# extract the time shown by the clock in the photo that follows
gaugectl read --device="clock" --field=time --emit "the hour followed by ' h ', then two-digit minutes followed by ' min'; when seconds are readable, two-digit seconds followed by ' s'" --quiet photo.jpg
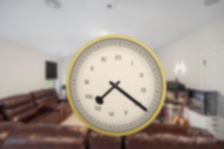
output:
7 h 20 min
